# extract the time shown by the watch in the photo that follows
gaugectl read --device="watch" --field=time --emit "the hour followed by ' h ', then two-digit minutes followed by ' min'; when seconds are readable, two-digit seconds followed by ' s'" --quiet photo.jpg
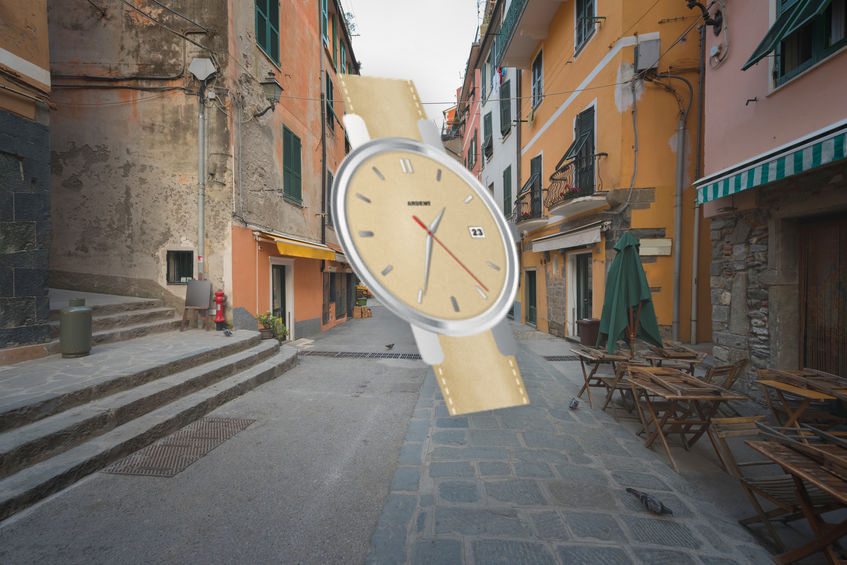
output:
1 h 34 min 24 s
